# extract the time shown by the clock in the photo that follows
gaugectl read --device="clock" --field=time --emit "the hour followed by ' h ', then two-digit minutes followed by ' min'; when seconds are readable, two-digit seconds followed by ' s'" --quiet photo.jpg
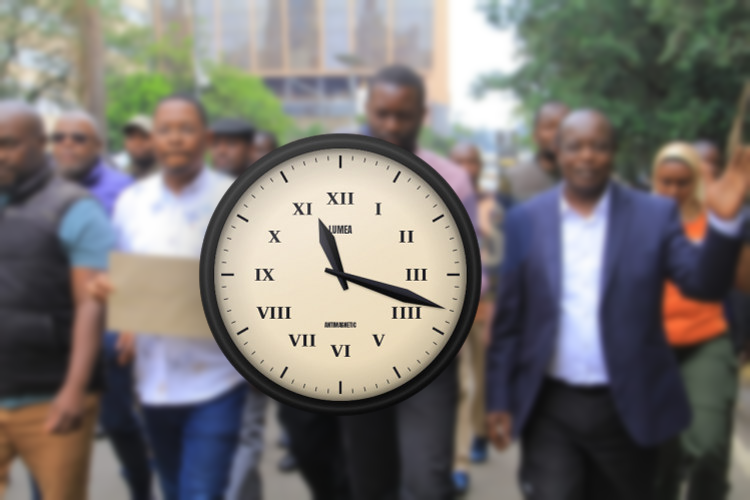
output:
11 h 18 min
